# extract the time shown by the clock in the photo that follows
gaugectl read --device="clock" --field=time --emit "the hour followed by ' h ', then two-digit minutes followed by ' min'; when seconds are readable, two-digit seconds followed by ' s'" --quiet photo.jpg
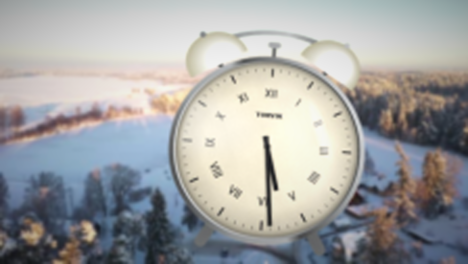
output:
5 h 29 min
